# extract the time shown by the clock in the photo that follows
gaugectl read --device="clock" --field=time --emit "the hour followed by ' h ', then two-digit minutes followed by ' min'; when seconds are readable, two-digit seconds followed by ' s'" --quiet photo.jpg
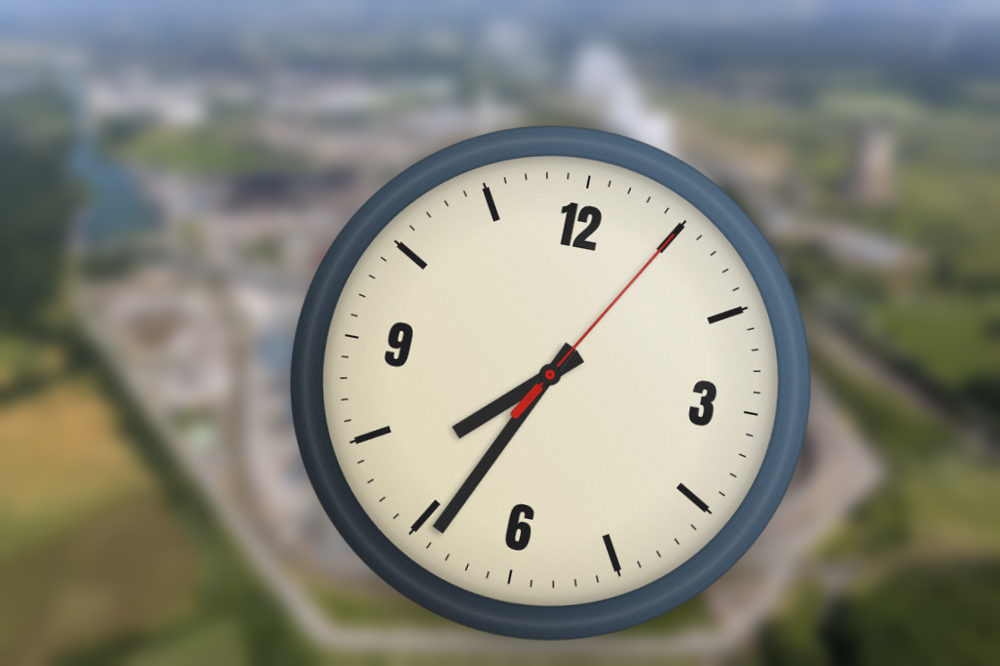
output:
7 h 34 min 05 s
